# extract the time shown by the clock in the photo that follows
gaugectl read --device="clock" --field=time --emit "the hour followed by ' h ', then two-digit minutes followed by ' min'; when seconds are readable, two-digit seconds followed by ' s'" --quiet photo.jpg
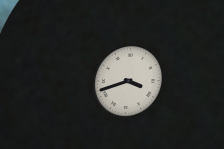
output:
3 h 42 min
